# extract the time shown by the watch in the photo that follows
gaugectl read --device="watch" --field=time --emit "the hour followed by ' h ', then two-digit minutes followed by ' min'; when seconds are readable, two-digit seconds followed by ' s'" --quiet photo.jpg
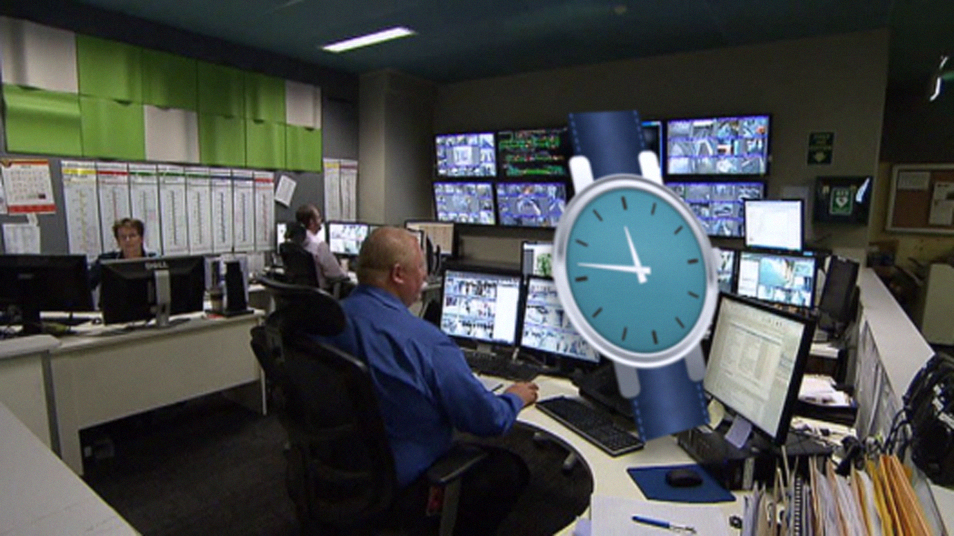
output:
11 h 47 min
